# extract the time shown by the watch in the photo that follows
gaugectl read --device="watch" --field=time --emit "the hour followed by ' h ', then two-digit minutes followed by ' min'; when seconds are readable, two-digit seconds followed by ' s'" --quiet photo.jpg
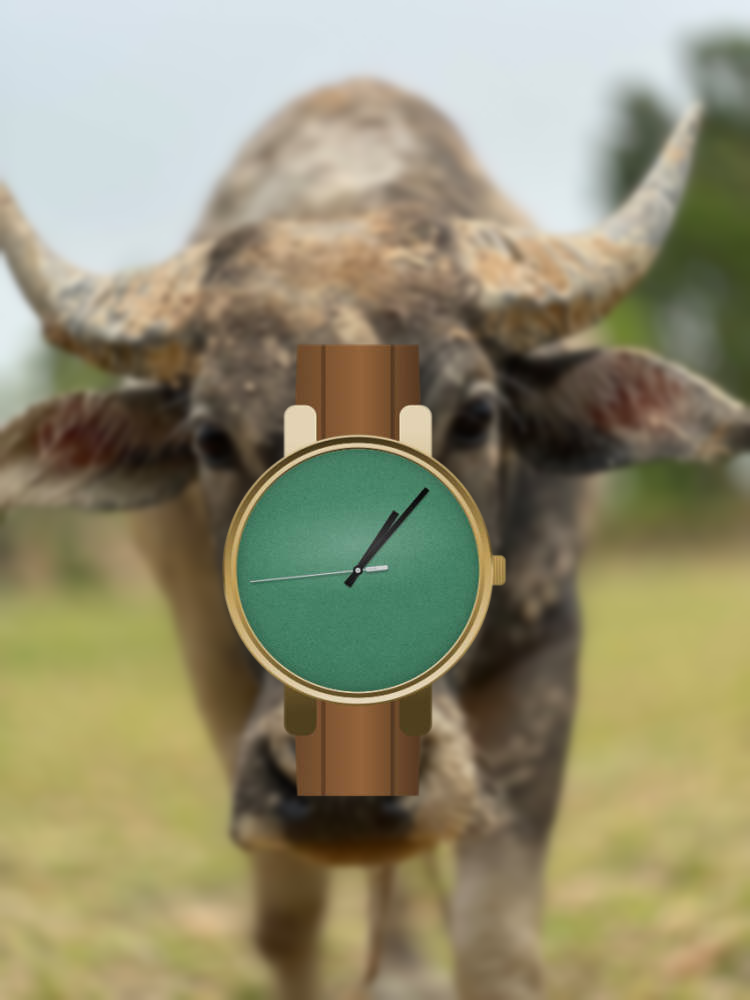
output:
1 h 06 min 44 s
